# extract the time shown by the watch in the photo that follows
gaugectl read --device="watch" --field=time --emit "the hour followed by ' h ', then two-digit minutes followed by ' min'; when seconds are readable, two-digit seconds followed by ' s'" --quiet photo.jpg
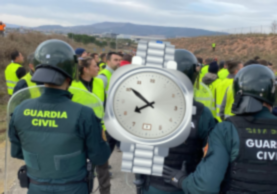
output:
7 h 51 min
